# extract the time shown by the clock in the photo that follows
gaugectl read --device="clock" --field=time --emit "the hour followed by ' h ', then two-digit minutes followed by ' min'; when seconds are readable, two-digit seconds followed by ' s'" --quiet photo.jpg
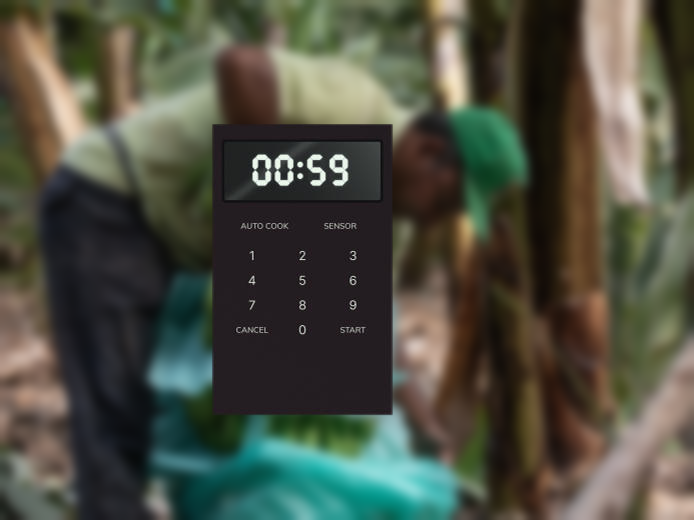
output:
0 h 59 min
